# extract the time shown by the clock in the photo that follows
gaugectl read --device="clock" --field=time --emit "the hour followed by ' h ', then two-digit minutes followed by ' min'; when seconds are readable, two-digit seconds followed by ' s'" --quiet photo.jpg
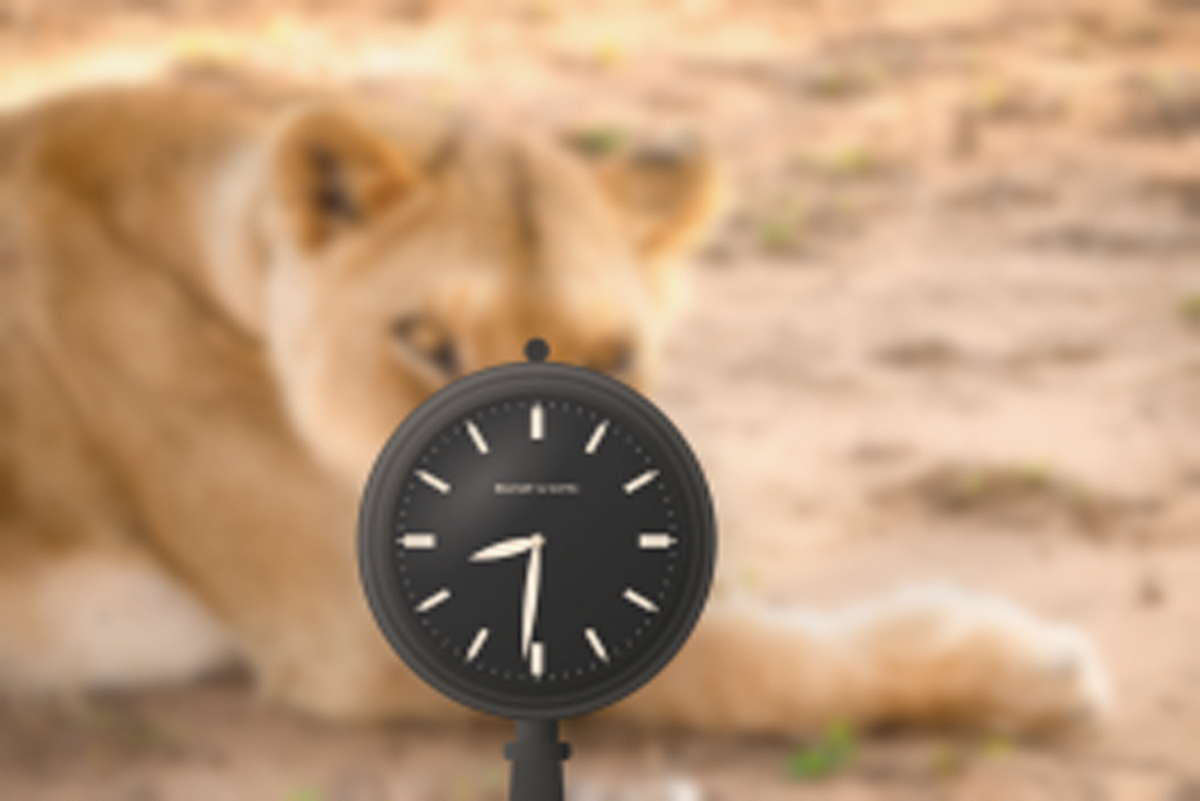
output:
8 h 31 min
